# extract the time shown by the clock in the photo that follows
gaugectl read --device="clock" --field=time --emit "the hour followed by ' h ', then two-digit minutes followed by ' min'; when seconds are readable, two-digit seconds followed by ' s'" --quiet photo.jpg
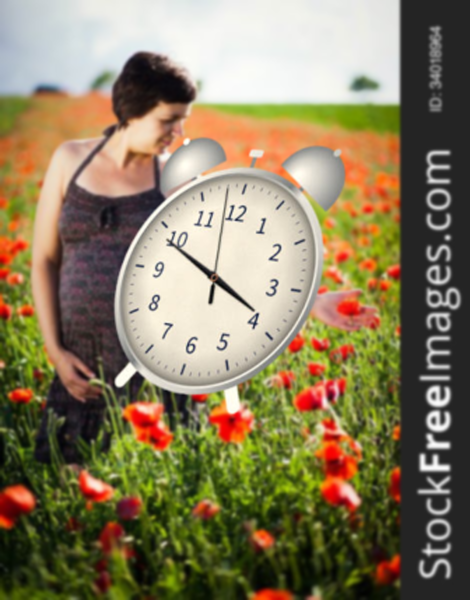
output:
3 h 48 min 58 s
